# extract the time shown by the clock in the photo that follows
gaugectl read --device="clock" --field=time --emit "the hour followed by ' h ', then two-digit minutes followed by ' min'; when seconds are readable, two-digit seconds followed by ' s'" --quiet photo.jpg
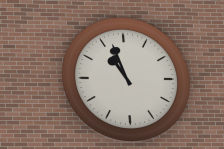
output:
10 h 57 min
